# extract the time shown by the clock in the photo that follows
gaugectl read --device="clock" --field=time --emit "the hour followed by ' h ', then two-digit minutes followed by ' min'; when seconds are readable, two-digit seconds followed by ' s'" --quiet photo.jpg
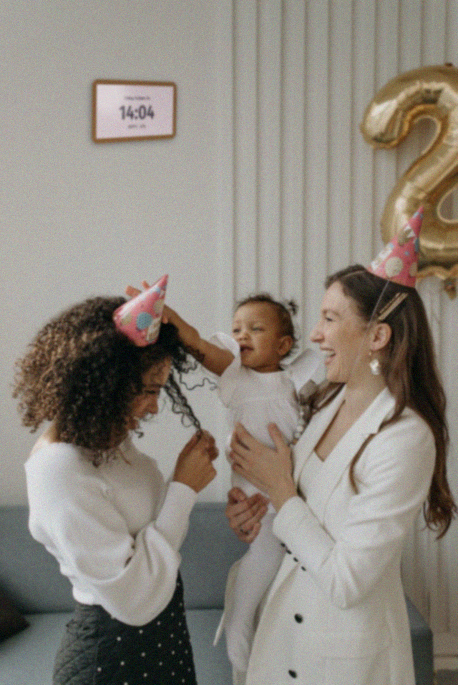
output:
14 h 04 min
